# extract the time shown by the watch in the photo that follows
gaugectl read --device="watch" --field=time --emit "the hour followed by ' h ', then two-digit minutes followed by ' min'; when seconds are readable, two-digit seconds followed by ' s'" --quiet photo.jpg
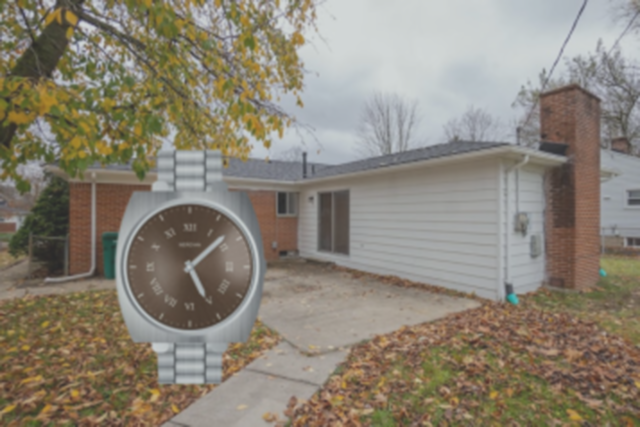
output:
5 h 08 min
